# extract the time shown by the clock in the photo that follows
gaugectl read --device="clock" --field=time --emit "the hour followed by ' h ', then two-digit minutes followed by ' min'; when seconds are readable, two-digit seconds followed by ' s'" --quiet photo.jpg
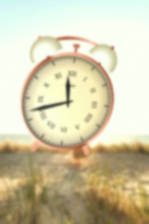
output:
11 h 42 min
